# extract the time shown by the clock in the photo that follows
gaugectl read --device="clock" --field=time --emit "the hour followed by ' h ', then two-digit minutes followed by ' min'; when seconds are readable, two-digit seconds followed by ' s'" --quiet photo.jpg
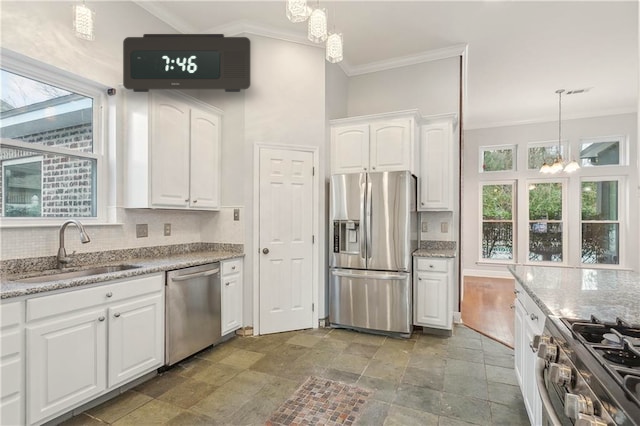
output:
7 h 46 min
